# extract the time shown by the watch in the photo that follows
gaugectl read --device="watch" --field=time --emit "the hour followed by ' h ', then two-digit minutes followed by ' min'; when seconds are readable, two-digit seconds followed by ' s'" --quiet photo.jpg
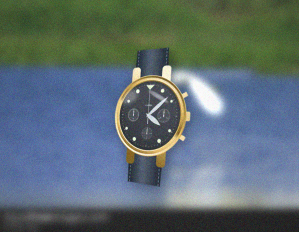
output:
4 h 08 min
